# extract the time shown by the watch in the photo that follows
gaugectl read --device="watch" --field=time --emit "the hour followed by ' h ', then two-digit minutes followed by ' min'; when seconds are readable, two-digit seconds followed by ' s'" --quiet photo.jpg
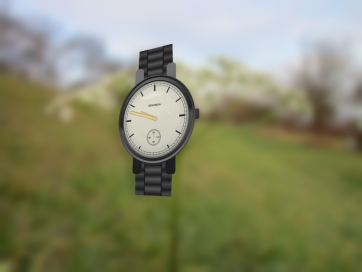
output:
9 h 48 min
